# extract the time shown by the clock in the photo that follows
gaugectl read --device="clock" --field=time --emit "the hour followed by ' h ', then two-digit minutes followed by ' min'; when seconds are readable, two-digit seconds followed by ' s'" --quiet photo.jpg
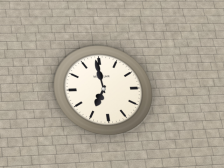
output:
6 h 59 min
